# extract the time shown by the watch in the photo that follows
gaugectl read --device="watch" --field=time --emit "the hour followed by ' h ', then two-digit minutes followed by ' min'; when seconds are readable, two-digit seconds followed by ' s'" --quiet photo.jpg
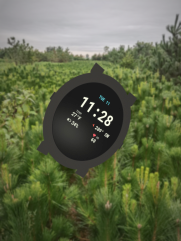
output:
11 h 28 min
